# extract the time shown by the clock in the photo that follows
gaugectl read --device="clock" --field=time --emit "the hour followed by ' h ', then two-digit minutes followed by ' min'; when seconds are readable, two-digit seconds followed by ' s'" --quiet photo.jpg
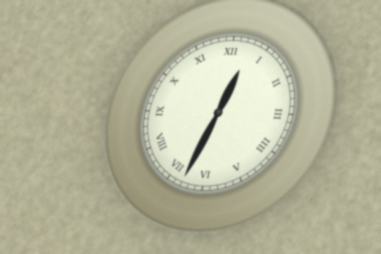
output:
12 h 33 min
